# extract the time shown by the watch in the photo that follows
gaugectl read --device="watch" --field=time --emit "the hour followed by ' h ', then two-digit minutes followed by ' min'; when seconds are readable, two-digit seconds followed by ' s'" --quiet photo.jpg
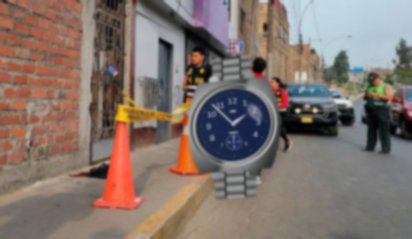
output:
1 h 53 min
